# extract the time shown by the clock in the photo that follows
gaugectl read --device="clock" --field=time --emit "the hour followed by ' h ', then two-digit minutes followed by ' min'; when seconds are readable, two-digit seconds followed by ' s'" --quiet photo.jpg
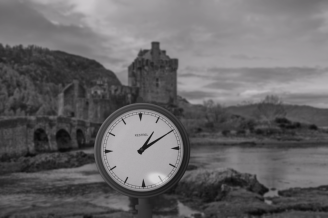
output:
1 h 10 min
